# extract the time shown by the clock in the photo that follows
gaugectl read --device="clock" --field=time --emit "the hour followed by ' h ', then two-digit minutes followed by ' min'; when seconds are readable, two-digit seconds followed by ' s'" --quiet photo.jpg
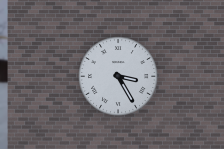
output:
3 h 25 min
